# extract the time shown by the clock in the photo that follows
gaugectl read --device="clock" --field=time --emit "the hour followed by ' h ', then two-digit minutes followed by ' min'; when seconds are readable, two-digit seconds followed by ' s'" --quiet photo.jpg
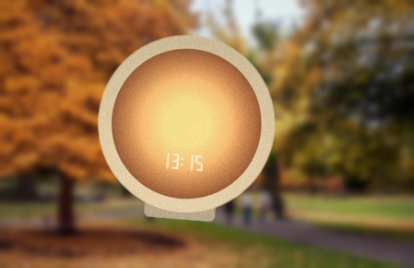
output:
13 h 15 min
